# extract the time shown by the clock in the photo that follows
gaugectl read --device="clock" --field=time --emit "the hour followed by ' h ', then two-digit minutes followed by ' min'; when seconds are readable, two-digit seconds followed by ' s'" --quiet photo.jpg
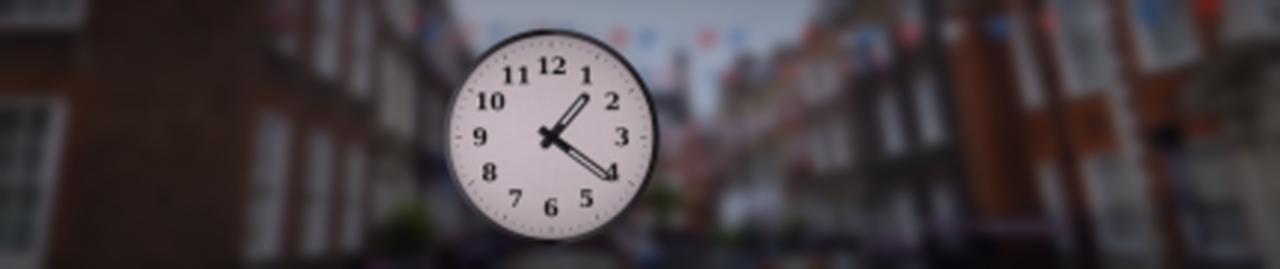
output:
1 h 21 min
